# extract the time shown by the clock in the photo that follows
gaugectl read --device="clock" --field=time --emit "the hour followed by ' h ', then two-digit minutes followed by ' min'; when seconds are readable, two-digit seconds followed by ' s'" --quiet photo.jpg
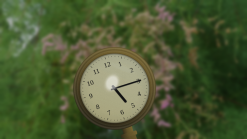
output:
5 h 15 min
